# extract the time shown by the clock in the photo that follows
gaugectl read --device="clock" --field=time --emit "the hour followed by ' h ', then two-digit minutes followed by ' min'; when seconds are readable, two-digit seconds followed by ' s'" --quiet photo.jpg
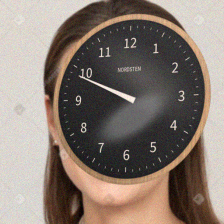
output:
9 h 49 min
